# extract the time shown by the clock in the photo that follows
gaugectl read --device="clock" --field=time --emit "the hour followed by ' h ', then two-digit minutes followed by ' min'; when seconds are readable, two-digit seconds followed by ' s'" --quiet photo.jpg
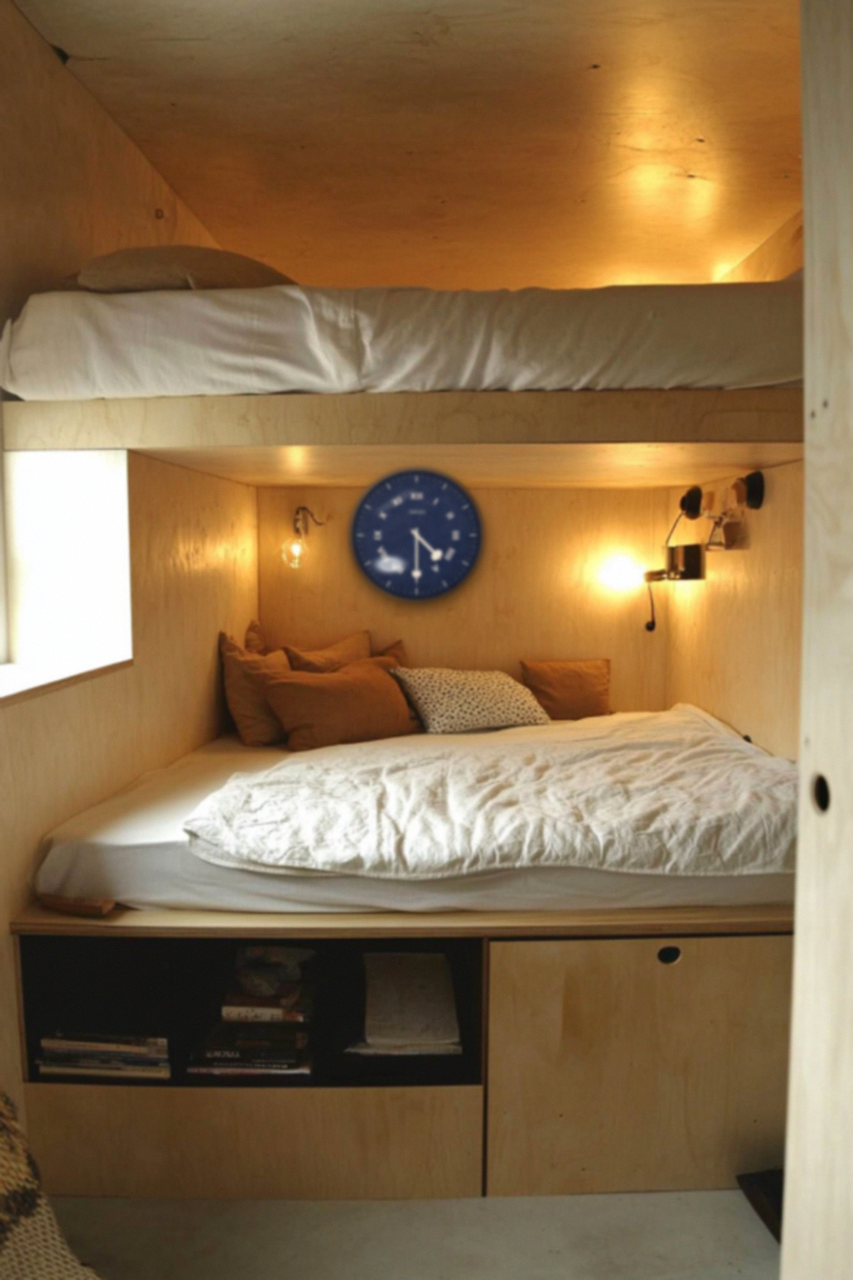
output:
4 h 30 min
